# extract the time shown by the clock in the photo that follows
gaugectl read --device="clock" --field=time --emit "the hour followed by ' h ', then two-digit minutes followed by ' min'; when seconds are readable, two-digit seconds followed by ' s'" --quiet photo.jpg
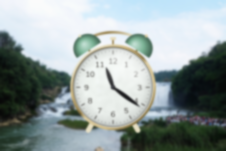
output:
11 h 21 min
